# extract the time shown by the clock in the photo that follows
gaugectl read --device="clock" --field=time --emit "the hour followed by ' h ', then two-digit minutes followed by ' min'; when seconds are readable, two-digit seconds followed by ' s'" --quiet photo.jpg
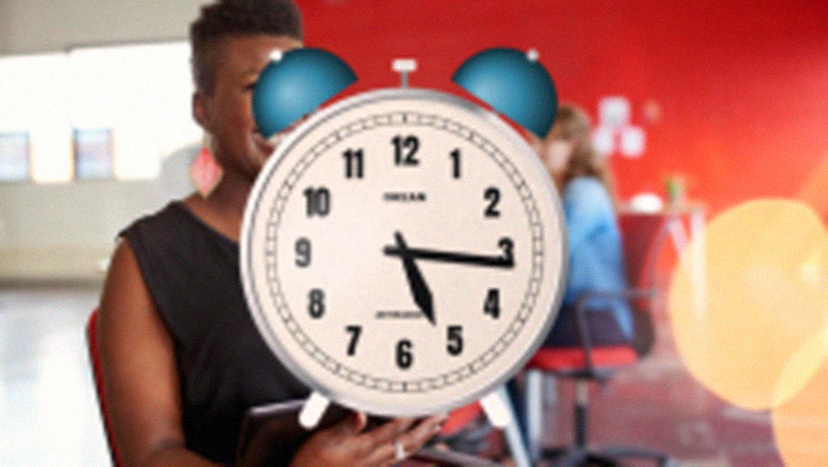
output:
5 h 16 min
